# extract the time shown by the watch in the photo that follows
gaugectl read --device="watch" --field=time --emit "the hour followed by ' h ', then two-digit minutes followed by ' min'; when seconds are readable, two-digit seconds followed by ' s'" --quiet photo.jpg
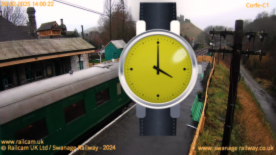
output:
4 h 00 min
